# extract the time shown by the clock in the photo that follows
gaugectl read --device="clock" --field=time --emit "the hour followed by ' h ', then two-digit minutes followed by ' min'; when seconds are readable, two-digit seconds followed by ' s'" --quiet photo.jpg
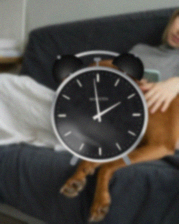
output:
1 h 59 min
